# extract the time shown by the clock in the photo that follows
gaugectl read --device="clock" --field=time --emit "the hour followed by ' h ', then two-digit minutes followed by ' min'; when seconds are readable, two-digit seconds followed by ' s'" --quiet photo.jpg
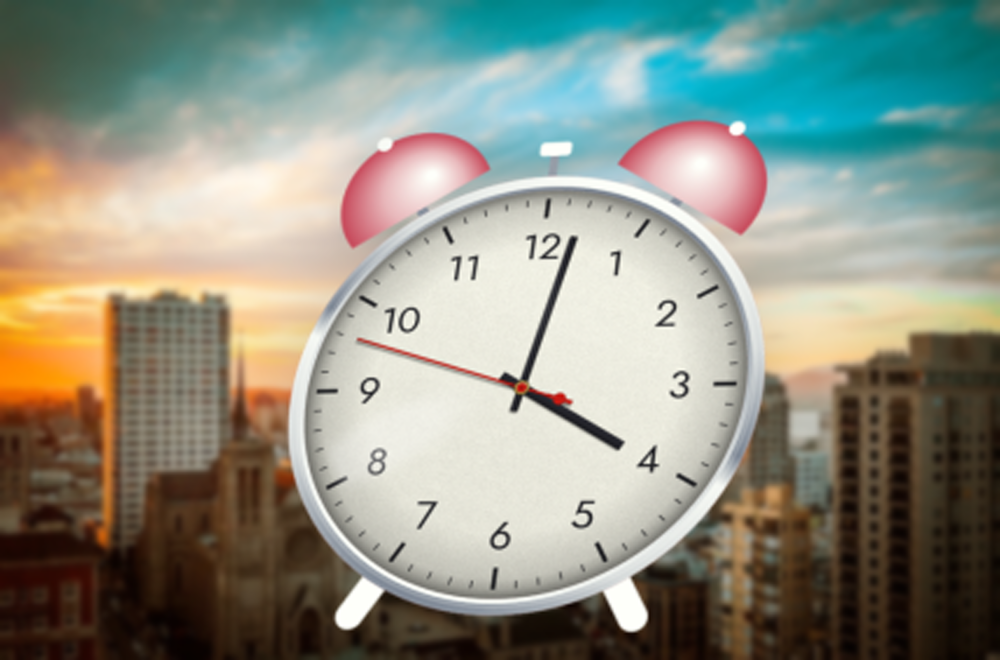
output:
4 h 01 min 48 s
